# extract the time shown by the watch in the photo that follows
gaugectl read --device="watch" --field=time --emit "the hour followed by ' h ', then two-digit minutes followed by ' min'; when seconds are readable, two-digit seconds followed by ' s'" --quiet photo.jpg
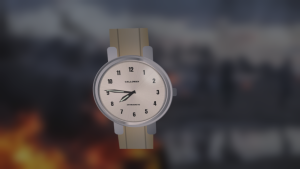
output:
7 h 46 min
